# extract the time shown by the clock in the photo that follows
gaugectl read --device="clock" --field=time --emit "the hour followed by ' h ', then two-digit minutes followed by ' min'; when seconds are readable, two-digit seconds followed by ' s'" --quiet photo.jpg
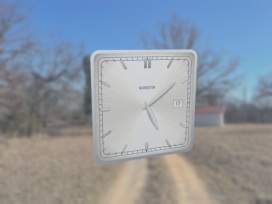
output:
5 h 09 min
